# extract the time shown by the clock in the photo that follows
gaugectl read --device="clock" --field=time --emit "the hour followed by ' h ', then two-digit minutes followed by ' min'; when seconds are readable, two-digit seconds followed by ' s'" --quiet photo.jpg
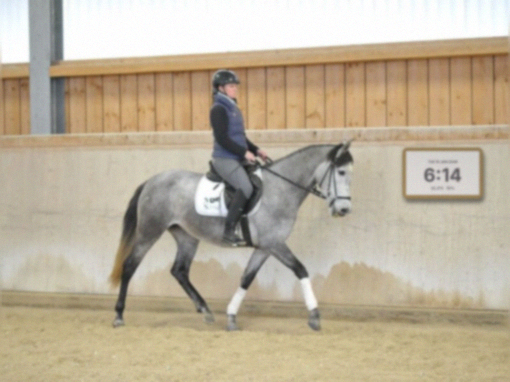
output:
6 h 14 min
